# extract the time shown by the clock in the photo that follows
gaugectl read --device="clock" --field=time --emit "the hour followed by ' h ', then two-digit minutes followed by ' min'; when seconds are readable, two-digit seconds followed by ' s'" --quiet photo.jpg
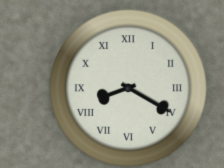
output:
8 h 20 min
